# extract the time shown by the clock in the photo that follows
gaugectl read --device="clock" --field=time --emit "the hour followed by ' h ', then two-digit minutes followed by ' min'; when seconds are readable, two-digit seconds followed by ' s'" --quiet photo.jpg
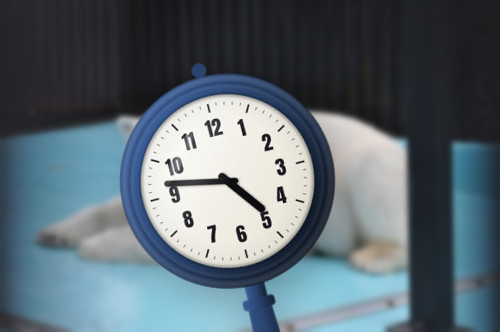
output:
4 h 47 min
